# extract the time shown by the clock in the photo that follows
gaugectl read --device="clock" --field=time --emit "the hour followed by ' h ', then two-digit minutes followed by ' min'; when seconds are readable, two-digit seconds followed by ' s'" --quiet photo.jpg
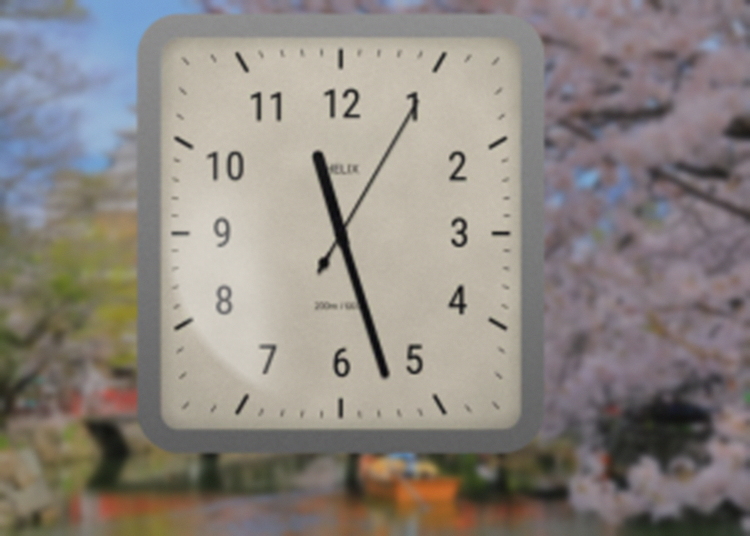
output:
11 h 27 min 05 s
